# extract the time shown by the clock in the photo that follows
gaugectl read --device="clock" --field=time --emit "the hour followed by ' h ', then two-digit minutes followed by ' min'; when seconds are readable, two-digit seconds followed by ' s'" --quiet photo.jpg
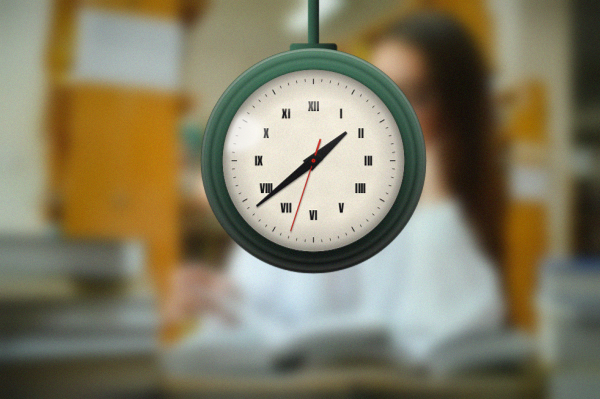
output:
1 h 38 min 33 s
